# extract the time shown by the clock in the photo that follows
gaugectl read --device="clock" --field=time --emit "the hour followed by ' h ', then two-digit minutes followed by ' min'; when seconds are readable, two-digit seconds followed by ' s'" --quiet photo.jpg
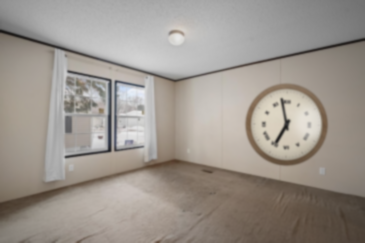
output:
6 h 58 min
